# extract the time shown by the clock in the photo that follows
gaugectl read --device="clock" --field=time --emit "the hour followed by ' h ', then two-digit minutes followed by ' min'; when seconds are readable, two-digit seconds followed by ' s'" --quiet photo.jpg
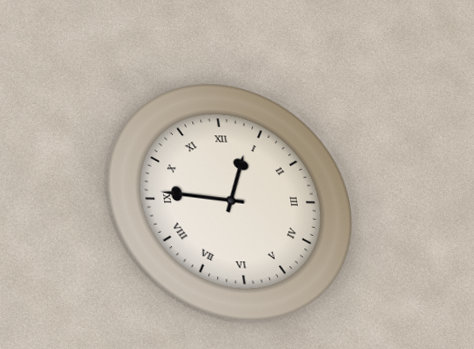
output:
12 h 46 min
